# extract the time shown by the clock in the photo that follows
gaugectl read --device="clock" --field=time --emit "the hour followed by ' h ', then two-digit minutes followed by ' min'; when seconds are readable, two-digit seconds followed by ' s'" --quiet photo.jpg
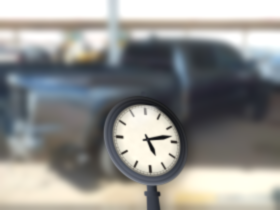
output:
5 h 13 min
